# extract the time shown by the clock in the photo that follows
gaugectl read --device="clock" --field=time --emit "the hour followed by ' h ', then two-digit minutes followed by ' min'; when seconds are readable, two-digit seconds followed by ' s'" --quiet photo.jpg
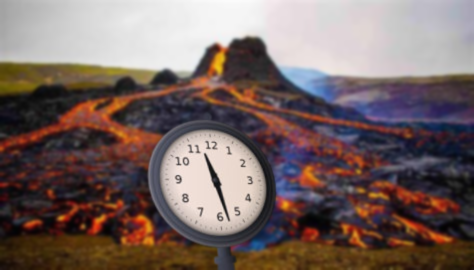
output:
11 h 28 min
